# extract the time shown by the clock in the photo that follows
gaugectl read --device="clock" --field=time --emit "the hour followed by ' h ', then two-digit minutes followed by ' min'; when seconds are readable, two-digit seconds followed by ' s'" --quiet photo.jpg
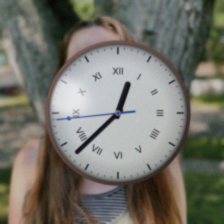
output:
12 h 37 min 44 s
